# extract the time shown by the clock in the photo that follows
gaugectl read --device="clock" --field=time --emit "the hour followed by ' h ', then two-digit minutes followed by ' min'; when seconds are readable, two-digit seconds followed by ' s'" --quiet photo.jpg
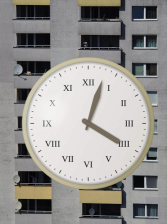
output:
4 h 03 min
